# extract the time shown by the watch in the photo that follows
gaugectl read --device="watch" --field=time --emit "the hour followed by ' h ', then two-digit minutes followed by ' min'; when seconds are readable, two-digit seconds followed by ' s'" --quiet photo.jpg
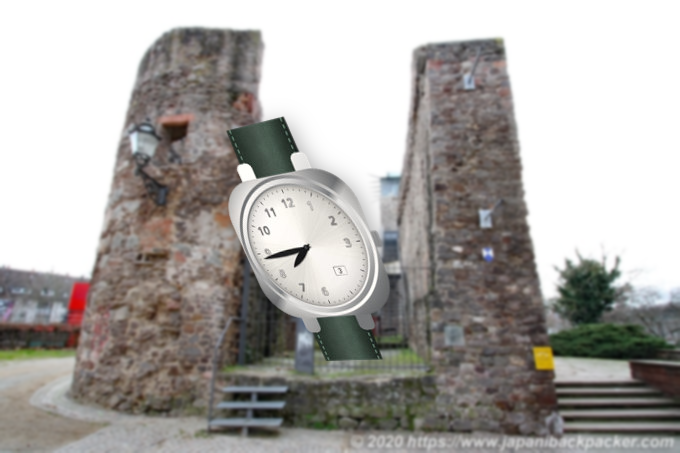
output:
7 h 44 min
